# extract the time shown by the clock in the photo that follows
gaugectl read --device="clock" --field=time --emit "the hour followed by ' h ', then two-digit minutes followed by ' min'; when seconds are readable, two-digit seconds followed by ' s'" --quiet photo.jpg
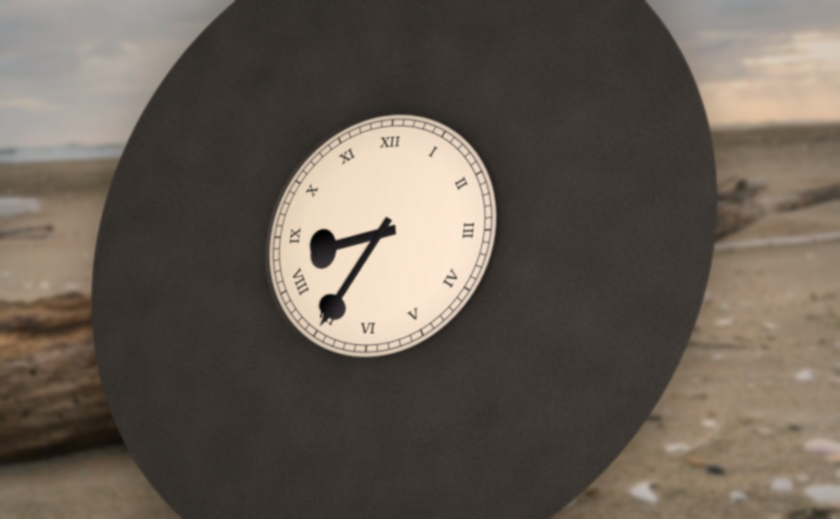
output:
8 h 35 min
